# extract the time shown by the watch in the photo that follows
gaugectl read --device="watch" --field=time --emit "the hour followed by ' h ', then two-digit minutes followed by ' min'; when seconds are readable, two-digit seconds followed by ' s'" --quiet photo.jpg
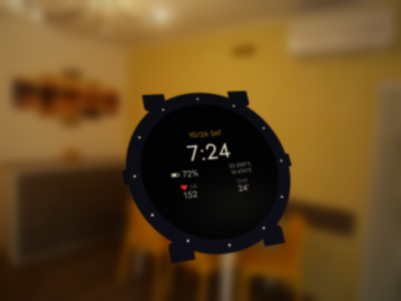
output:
7 h 24 min
